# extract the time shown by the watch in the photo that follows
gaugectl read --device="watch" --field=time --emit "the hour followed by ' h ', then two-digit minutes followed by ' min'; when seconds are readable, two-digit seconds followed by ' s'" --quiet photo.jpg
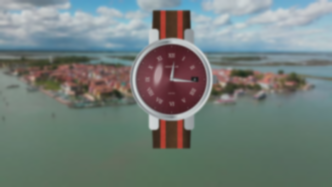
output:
12 h 16 min
